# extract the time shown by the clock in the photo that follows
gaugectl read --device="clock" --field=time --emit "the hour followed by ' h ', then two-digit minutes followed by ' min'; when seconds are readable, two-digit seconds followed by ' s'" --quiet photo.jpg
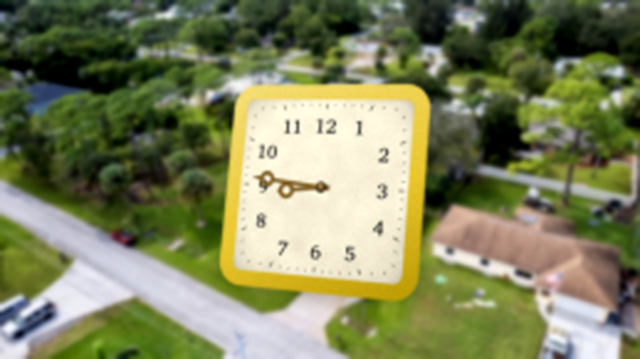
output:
8 h 46 min
